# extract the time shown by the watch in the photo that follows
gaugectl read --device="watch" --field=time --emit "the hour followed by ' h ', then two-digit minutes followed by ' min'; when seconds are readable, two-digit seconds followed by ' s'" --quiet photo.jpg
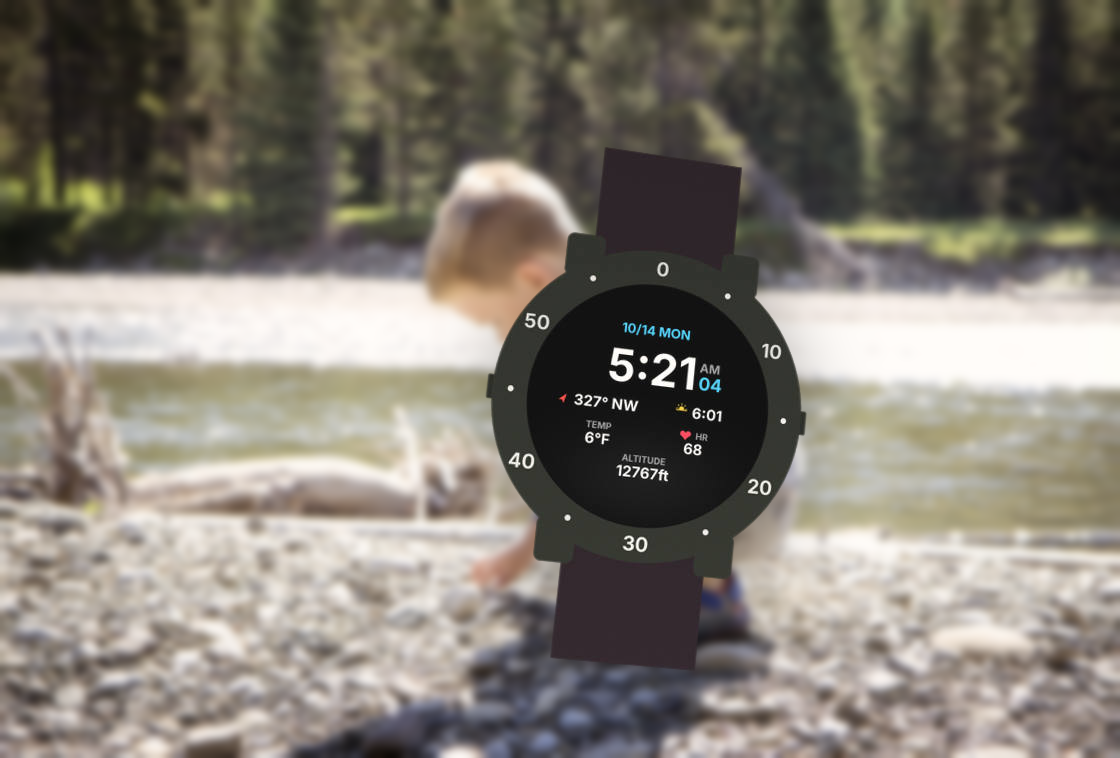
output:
5 h 21 min 04 s
